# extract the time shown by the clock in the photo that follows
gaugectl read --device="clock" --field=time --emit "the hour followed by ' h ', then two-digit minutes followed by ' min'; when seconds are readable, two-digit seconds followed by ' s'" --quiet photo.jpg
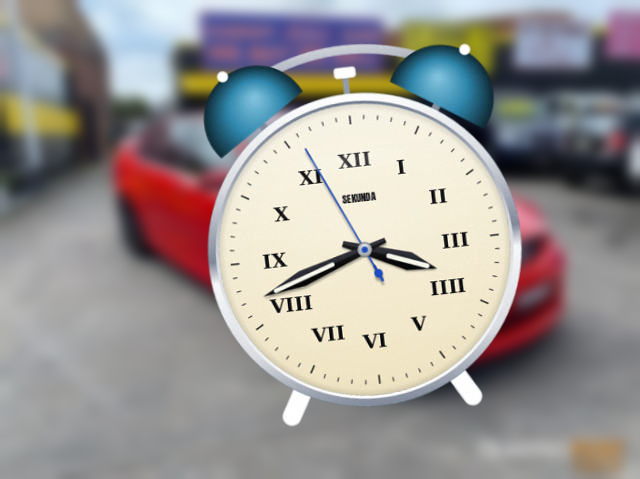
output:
3 h 41 min 56 s
